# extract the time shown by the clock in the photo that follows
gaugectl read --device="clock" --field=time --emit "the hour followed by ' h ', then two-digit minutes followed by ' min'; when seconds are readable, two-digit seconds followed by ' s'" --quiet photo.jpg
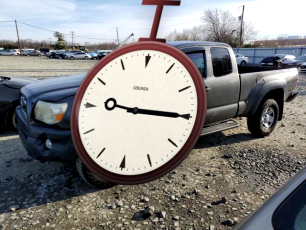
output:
9 h 15 min
